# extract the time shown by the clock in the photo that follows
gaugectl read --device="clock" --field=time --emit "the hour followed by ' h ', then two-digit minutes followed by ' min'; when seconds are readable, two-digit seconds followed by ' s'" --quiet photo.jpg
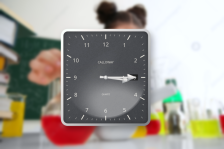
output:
3 h 15 min
